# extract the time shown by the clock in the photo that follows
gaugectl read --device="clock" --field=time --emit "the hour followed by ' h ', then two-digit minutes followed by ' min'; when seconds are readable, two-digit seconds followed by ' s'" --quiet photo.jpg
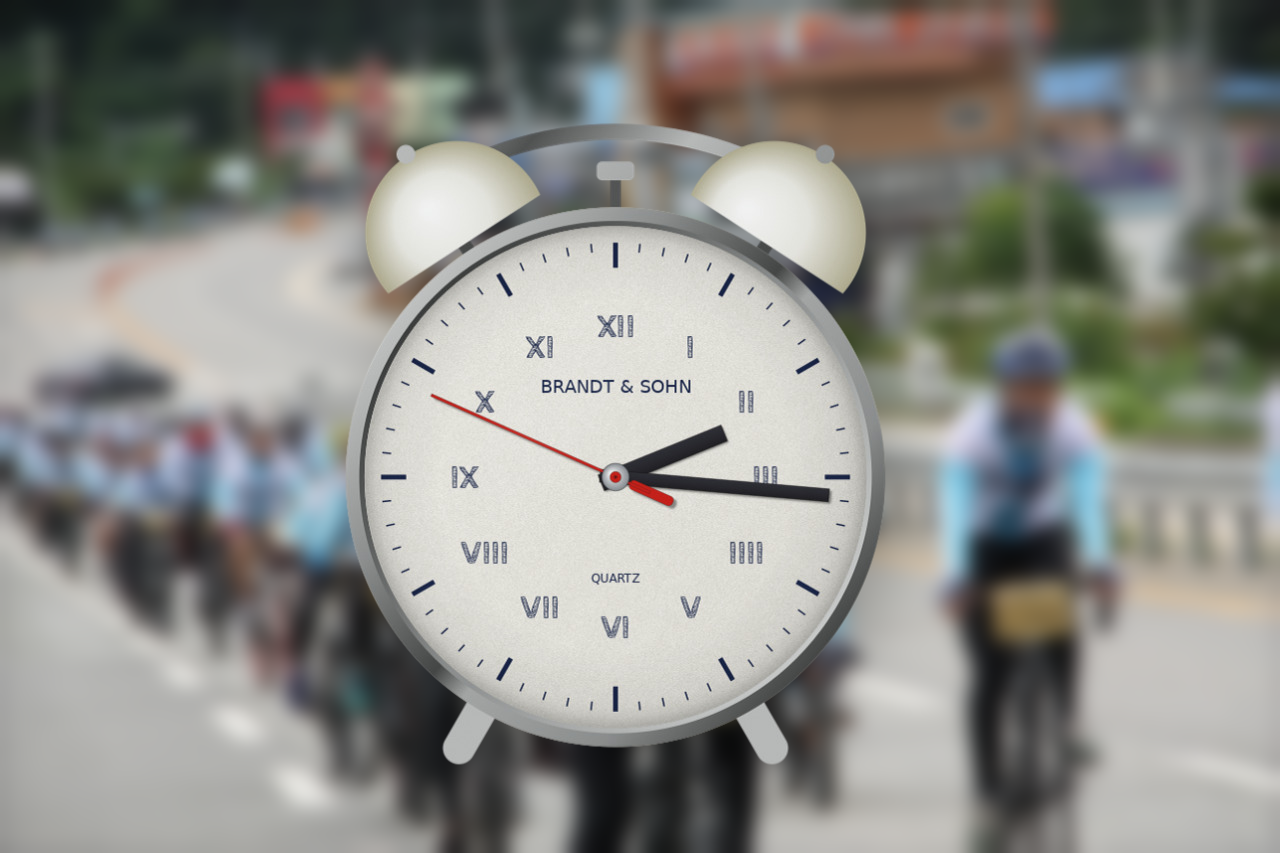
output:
2 h 15 min 49 s
